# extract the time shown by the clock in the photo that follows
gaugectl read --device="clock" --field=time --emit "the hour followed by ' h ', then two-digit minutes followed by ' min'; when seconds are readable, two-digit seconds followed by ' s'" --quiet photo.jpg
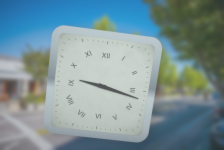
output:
9 h 17 min
